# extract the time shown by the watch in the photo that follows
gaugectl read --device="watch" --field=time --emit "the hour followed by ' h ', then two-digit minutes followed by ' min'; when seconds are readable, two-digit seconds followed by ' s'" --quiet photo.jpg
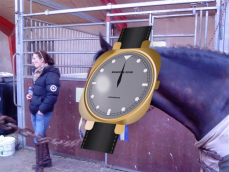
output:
12 h 00 min
